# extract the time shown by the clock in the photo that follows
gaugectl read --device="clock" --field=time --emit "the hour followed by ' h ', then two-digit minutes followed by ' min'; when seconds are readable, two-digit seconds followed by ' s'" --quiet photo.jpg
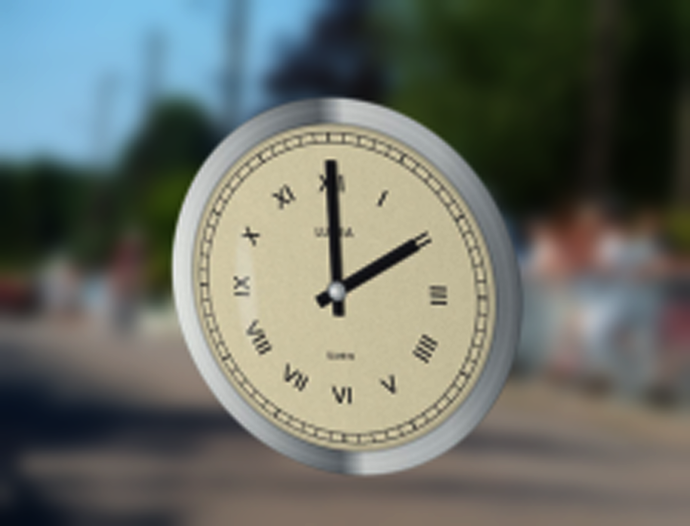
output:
2 h 00 min
